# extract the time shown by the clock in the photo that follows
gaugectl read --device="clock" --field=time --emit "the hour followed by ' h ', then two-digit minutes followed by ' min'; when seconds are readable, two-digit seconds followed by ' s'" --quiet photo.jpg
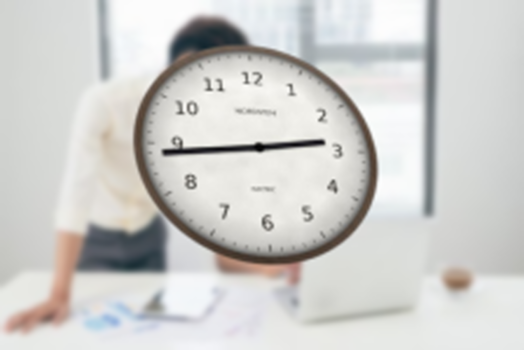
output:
2 h 44 min
